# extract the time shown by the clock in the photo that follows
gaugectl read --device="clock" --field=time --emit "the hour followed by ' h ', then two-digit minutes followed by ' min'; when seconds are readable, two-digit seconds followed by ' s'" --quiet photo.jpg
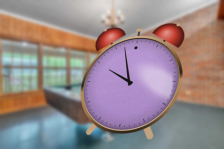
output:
9 h 57 min
